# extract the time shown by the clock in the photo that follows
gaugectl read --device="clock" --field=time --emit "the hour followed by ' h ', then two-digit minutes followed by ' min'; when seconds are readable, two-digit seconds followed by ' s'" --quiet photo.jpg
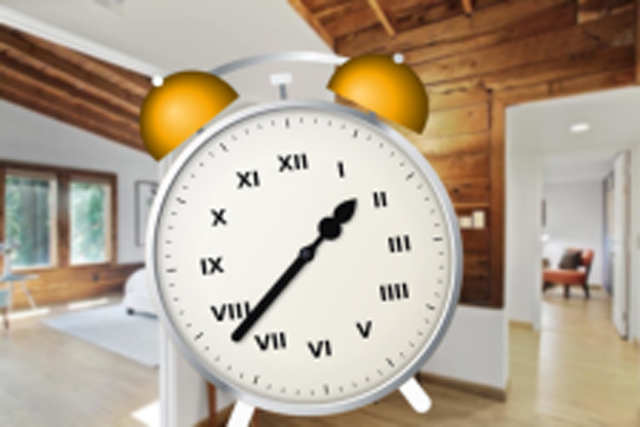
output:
1 h 38 min
